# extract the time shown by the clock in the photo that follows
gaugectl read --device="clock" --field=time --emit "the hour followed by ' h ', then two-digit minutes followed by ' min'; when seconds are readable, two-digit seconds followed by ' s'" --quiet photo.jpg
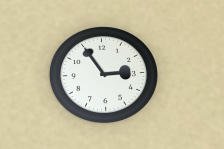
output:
2 h 55 min
